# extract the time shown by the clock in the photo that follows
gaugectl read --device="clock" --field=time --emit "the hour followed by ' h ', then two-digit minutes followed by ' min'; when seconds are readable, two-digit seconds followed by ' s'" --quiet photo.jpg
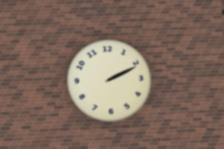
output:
2 h 11 min
